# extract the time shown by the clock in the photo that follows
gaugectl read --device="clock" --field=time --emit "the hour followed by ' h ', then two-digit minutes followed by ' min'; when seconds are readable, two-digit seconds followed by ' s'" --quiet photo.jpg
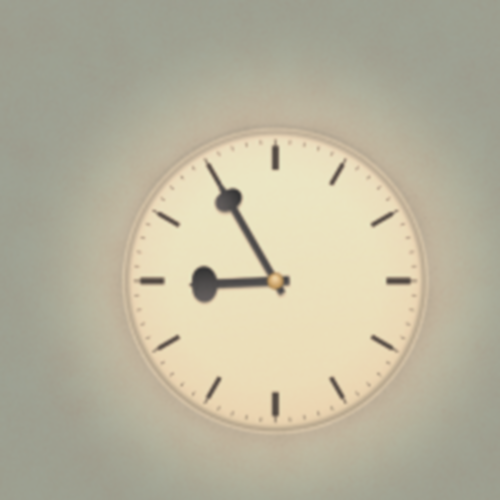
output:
8 h 55 min
